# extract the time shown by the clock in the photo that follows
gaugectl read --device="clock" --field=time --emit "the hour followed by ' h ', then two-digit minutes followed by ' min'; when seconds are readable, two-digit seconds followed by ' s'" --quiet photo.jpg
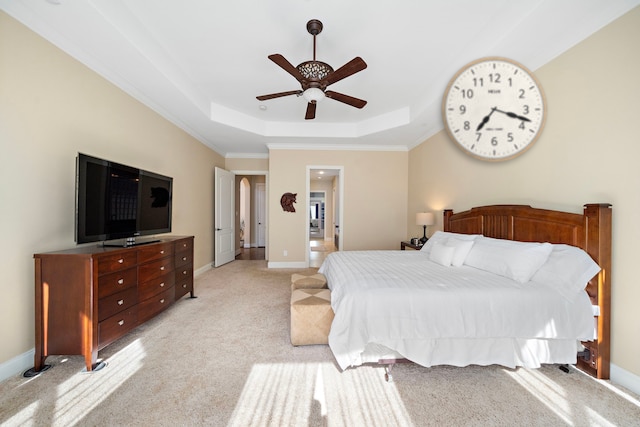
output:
7 h 18 min
